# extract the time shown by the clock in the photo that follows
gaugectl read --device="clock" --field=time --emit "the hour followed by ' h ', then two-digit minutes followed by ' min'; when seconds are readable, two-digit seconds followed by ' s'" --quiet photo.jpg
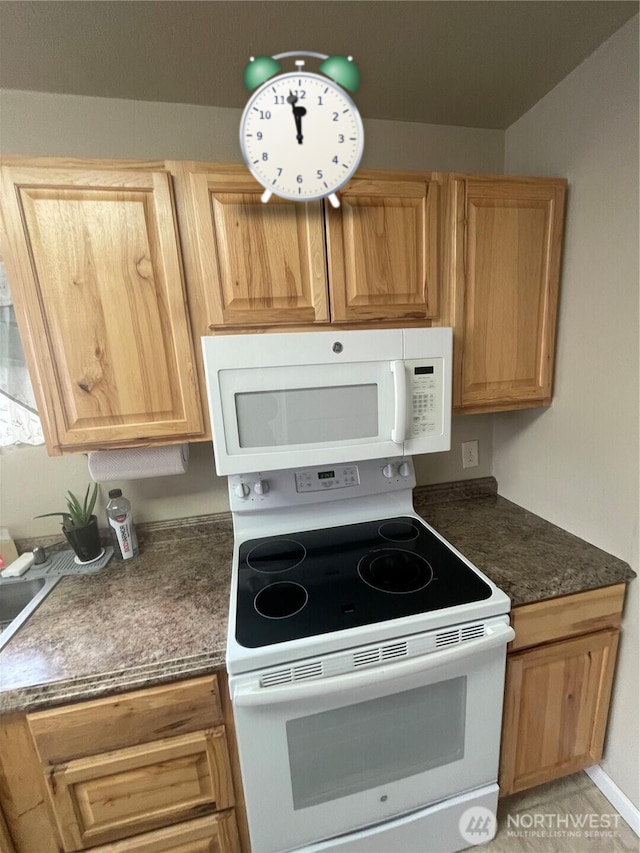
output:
11 h 58 min
